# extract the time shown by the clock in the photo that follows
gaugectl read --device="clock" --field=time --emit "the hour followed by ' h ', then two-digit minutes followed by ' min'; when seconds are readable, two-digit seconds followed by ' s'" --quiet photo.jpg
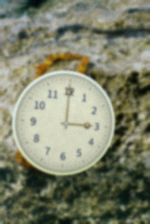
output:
3 h 00 min
